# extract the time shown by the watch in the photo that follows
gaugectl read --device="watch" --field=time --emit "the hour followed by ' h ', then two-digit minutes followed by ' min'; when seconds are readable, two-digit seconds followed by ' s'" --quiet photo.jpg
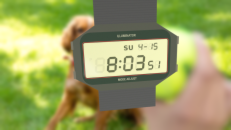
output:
8 h 03 min 51 s
